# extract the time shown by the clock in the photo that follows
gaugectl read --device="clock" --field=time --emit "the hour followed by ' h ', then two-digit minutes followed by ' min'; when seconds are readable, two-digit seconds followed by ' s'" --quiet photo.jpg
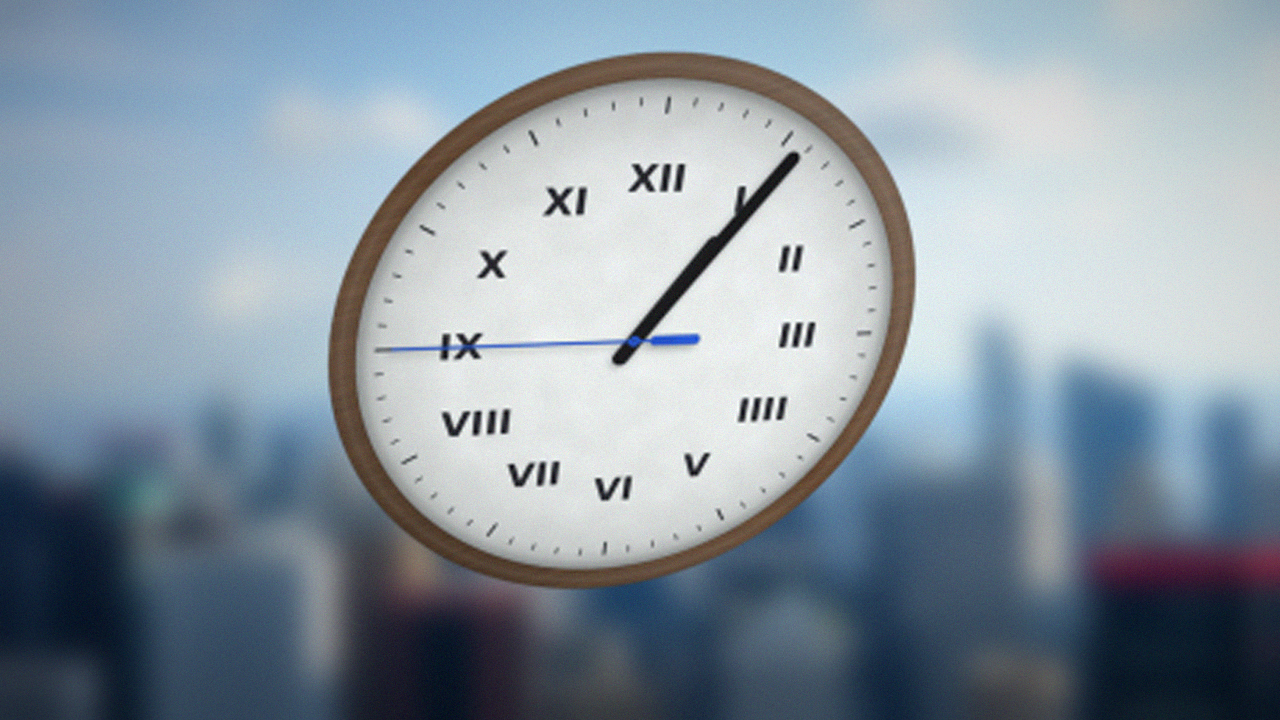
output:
1 h 05 min 45 s
